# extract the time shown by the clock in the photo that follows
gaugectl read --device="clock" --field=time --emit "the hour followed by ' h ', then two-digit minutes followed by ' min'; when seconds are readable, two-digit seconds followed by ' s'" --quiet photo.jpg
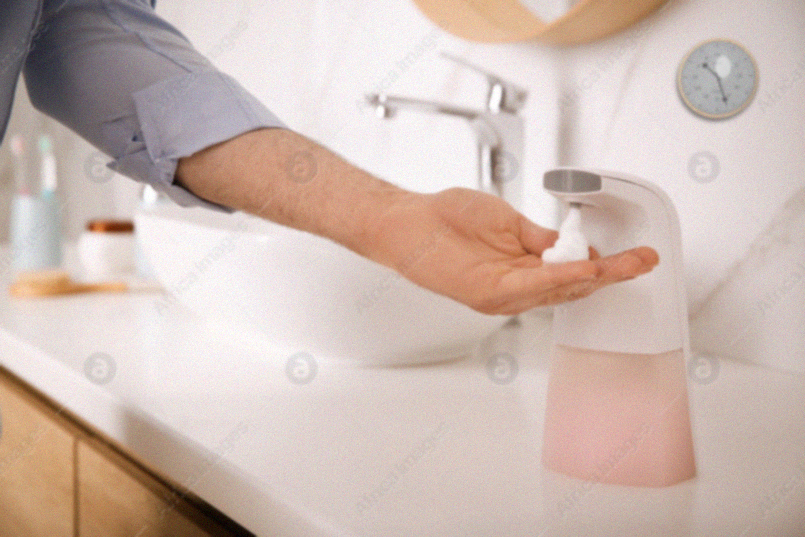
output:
10 h 27 min
